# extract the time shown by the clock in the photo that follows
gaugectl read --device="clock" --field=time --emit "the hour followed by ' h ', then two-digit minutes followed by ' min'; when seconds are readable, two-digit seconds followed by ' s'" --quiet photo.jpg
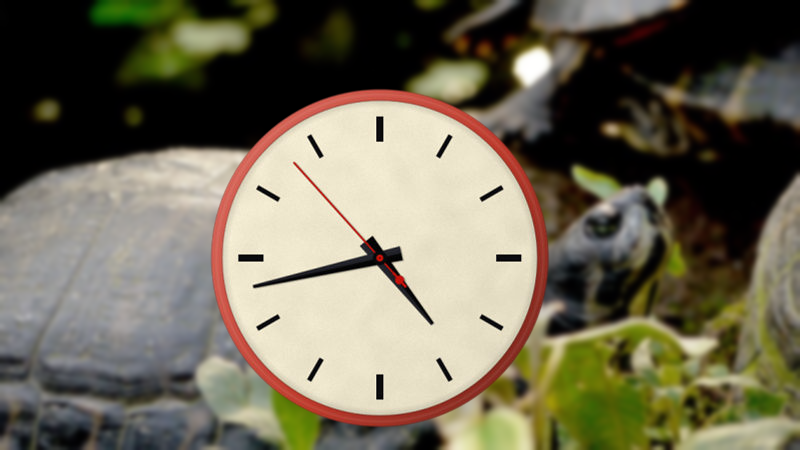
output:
4 h 42 min 53 s
